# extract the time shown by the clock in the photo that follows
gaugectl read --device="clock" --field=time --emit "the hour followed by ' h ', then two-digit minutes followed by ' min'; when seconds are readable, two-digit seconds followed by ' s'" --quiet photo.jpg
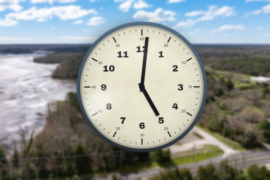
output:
5 h 01 min
